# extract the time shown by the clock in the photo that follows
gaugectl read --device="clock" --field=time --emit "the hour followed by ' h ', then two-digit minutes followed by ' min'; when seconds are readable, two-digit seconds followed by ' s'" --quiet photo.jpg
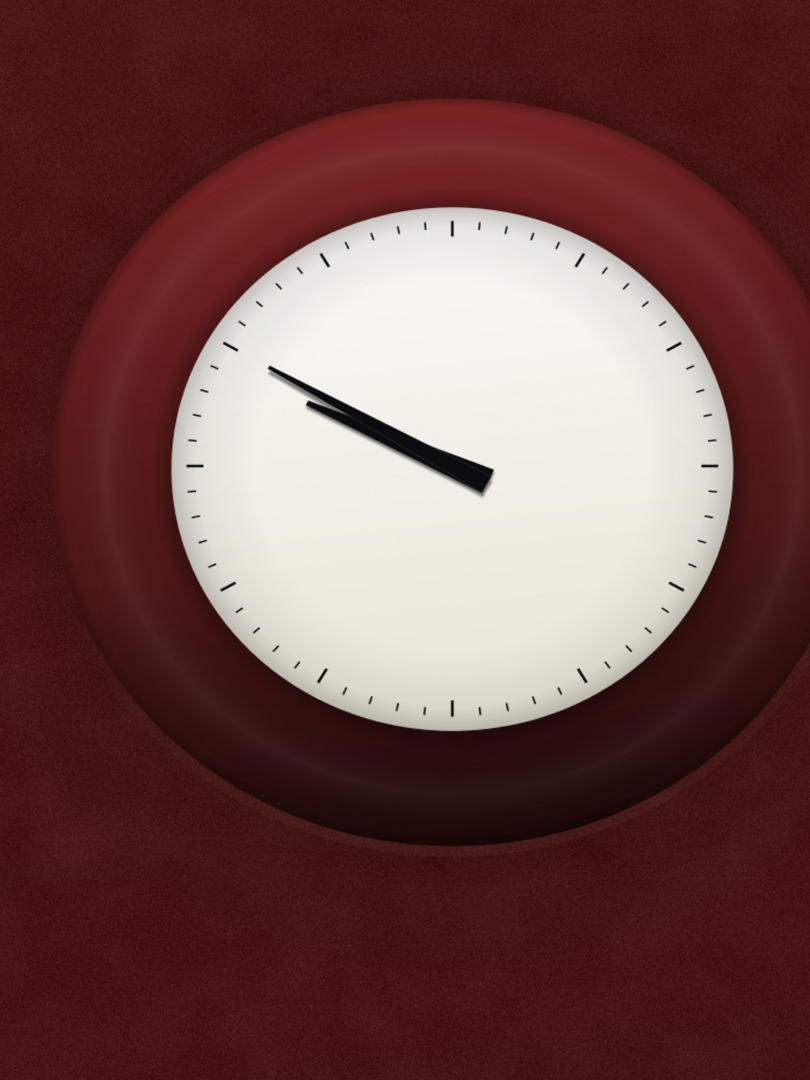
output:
9 h 50 min
